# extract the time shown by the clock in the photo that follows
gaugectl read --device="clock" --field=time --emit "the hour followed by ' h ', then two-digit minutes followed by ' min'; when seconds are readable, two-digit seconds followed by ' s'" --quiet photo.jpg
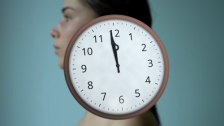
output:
11 h 59 min
